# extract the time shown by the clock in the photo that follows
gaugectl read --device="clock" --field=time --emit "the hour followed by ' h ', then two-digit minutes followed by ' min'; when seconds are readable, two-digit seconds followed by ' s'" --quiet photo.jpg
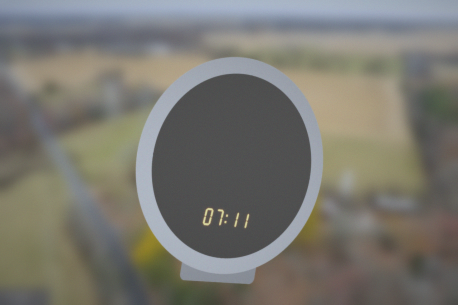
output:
7 h 11 min
